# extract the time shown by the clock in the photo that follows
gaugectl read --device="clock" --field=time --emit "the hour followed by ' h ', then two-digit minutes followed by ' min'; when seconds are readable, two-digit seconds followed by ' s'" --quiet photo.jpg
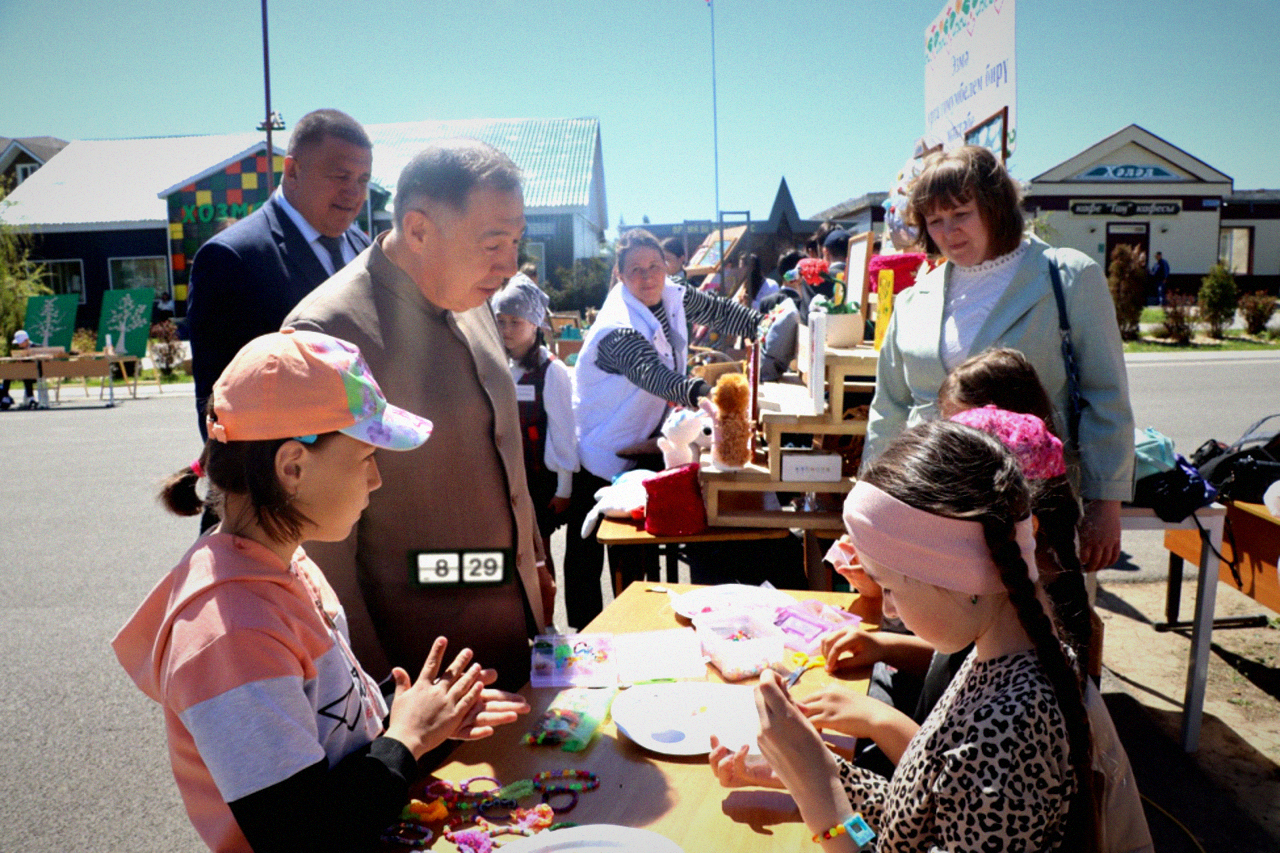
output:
8 h 29 min
